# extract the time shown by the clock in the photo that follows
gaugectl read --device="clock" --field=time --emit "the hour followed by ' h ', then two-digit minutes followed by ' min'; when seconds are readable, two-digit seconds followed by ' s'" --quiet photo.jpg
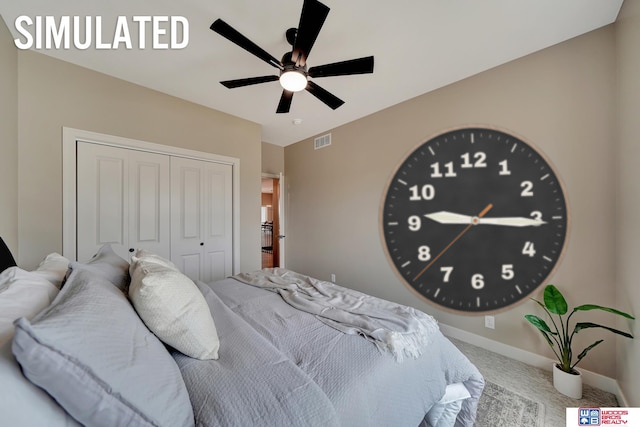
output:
9 h 15 min 38 s
